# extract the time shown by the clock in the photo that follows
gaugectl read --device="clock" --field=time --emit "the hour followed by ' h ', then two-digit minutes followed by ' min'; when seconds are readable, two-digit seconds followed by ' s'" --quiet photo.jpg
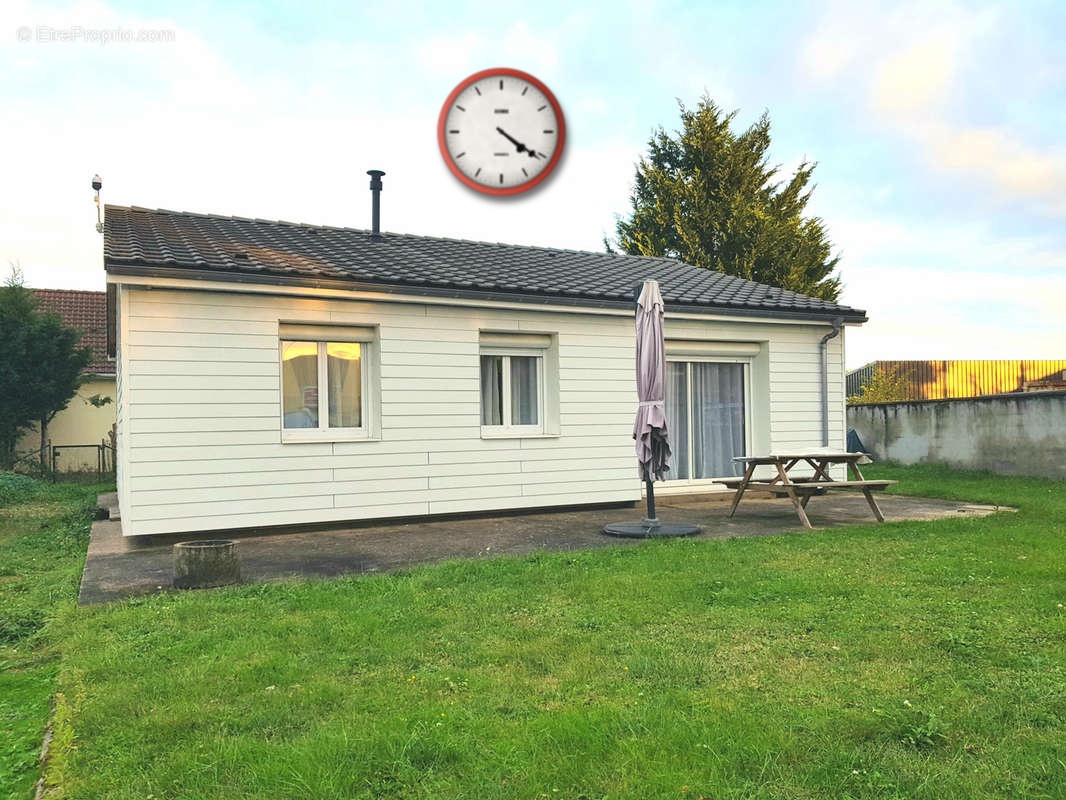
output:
4 h 21 min
